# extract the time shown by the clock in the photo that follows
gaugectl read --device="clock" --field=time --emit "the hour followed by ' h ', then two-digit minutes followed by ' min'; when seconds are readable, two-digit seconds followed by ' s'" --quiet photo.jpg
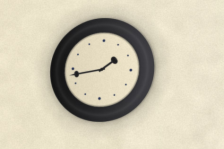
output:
1 h 43 min
